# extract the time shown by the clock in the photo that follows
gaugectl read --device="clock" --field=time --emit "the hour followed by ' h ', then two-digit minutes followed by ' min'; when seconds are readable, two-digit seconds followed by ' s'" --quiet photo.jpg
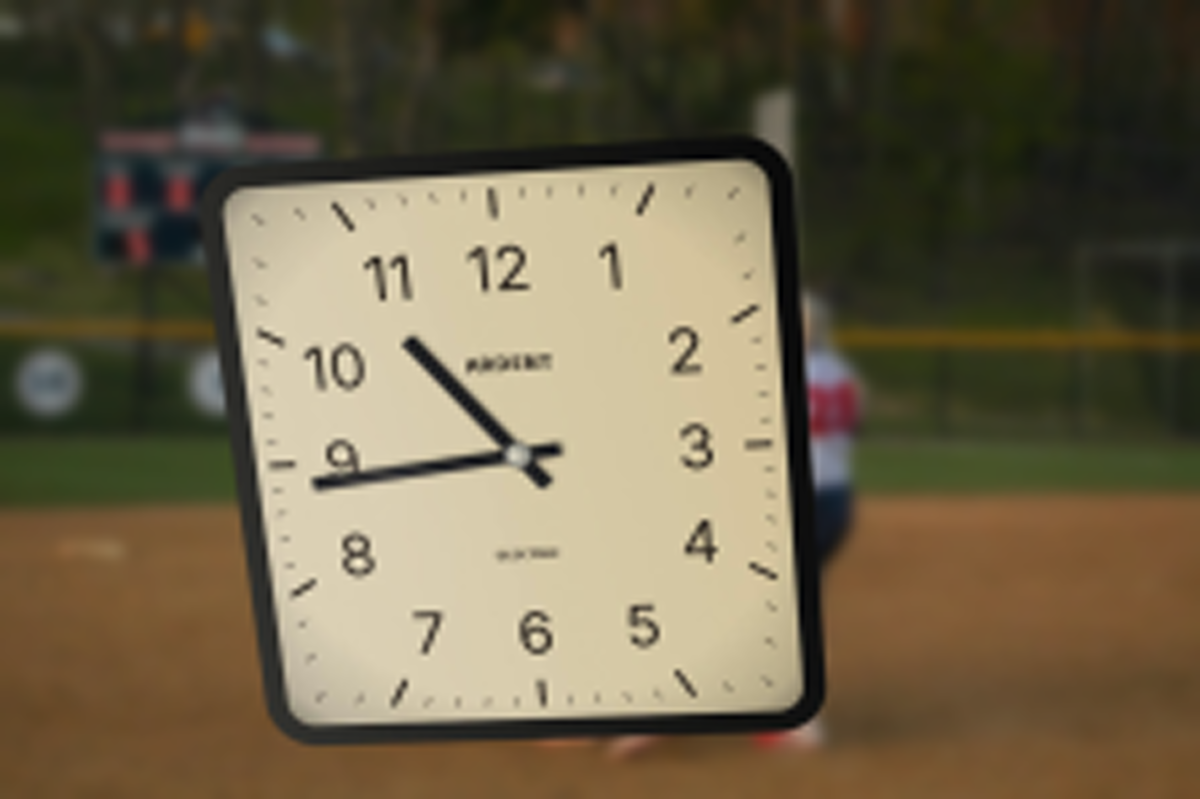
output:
10 h 44 min
